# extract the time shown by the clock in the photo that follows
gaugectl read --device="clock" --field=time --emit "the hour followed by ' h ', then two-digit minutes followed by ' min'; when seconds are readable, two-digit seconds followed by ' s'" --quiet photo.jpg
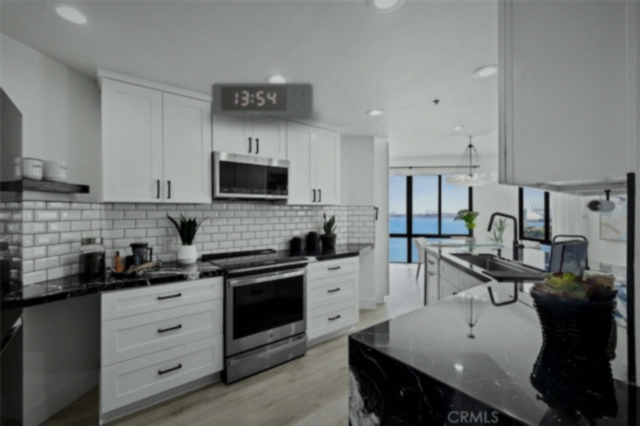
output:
13 h 54 min
